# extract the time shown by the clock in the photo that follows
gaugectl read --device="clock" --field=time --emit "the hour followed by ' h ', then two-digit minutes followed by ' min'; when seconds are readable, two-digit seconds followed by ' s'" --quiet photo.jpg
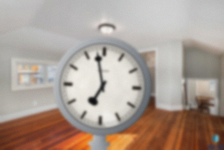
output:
6 h 58 min
